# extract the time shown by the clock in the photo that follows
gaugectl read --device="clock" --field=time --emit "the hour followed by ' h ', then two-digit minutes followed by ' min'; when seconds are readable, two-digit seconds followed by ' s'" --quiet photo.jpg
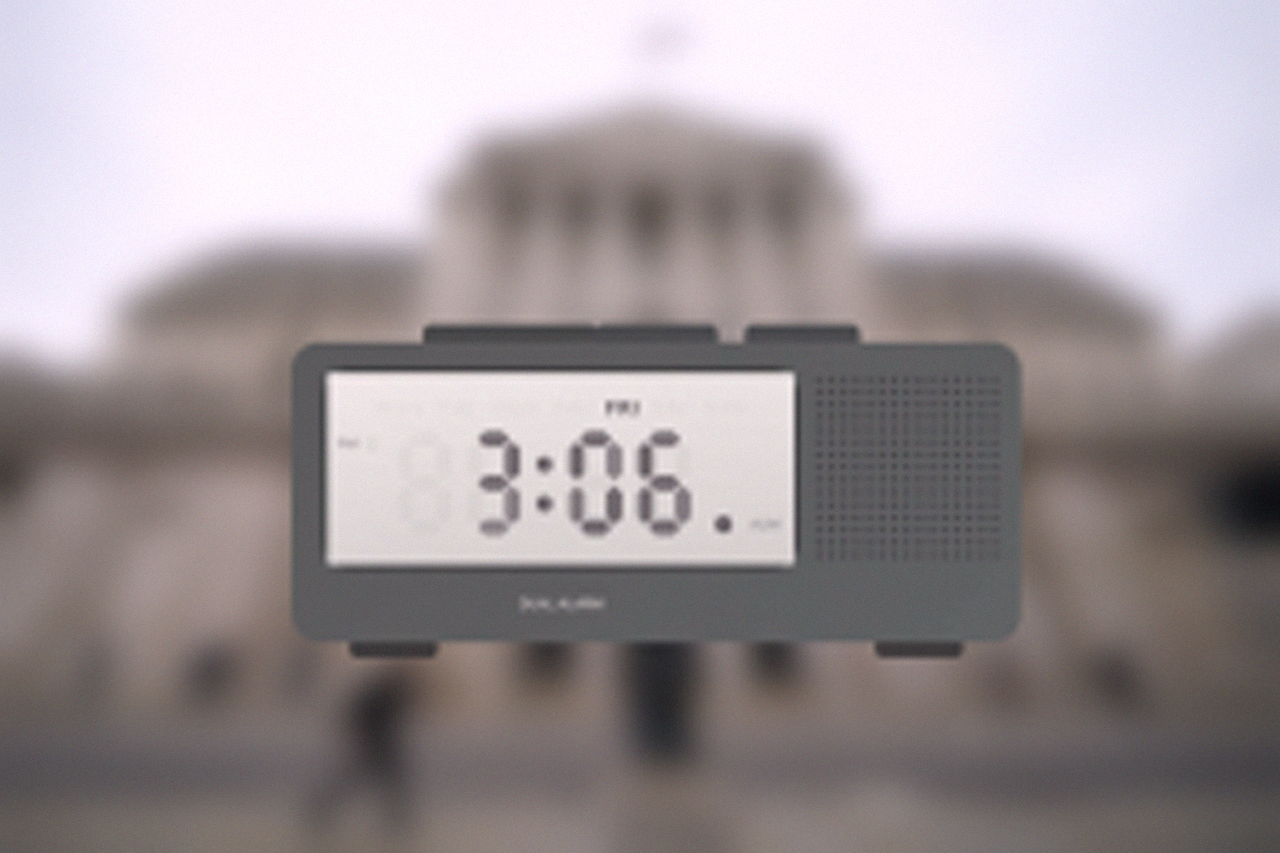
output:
3 h 06 min
